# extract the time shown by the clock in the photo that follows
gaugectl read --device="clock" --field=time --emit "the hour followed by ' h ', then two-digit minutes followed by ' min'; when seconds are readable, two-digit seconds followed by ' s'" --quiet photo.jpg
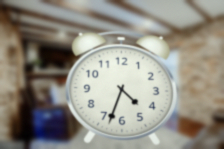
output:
4 h 33 min
